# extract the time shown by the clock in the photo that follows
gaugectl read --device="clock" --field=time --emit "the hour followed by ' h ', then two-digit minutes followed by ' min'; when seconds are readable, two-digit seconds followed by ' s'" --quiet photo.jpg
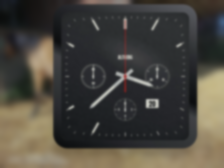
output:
3 h 38 min
